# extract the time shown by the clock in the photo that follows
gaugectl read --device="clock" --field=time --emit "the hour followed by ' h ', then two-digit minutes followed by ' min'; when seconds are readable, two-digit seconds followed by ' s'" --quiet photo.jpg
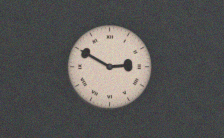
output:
2 h 50 min
